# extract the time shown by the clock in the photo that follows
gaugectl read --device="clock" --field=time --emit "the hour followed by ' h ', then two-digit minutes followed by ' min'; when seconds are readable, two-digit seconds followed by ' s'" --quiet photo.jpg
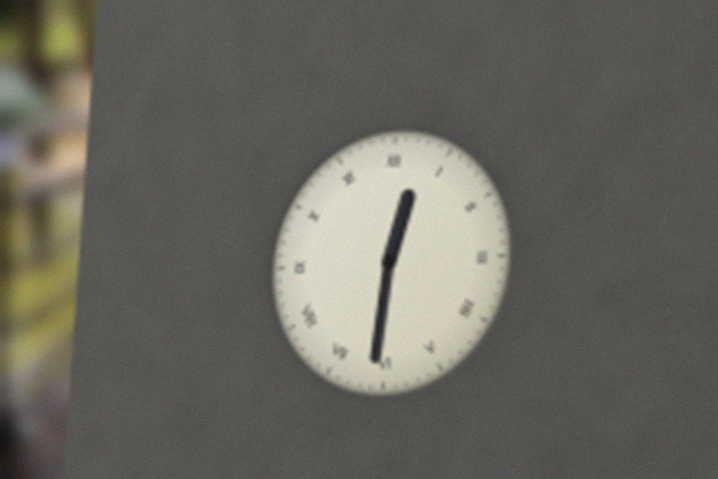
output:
12 h 31 min
